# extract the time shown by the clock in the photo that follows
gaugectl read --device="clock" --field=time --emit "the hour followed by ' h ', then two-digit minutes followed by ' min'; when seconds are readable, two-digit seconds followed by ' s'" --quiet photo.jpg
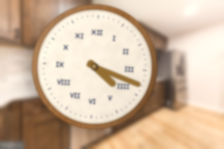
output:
4 h 18 min
